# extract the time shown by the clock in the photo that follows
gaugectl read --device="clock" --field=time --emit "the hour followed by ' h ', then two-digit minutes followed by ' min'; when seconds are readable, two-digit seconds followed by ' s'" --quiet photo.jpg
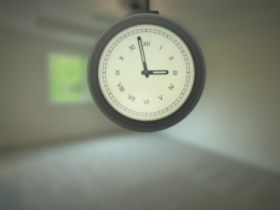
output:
2 h 58 min
